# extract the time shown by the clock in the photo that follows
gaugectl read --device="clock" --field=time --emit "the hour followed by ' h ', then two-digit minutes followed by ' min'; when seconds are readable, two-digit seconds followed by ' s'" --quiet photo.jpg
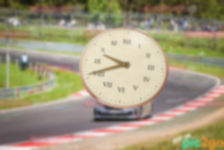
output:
9 h 41 min
